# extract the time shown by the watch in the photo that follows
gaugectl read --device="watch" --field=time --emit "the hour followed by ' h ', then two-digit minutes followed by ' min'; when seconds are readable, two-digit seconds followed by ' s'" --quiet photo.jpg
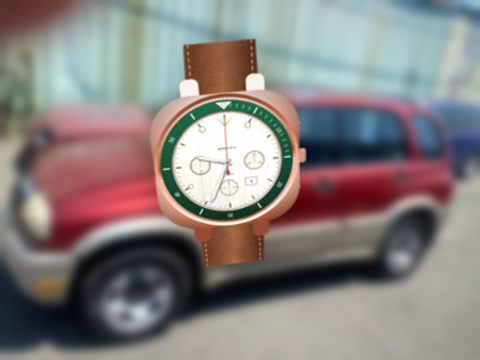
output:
9 h 34 min
